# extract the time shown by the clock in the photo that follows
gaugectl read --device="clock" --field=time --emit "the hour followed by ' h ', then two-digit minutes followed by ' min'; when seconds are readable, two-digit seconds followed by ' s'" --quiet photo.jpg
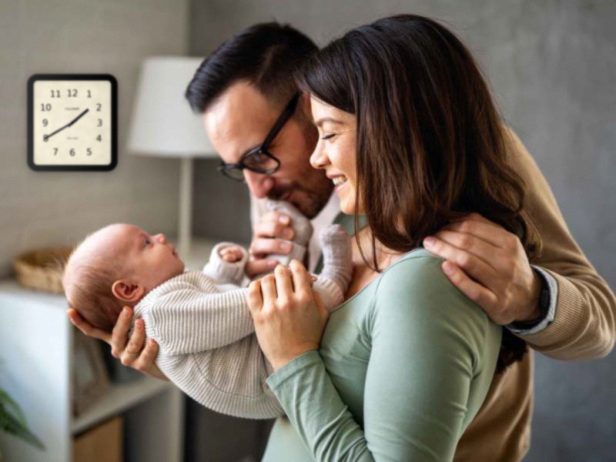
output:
1 h 40 min
